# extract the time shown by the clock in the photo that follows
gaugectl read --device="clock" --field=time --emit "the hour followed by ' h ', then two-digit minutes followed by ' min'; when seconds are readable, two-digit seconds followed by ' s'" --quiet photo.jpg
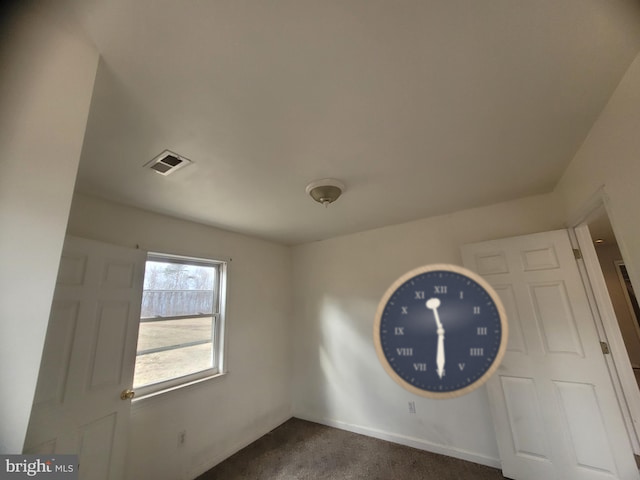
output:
11 h 30 min
